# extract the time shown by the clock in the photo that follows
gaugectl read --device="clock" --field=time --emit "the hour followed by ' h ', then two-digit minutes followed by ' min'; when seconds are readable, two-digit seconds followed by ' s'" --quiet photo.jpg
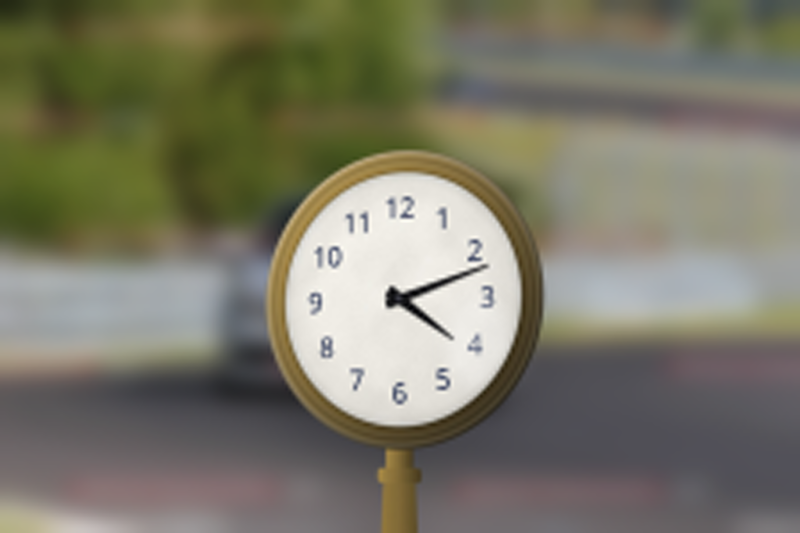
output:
4 h 12 min
